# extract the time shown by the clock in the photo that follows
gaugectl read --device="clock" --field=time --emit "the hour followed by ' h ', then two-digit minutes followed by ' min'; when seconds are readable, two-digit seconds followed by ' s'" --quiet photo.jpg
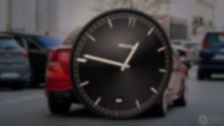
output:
12 h 46 min
